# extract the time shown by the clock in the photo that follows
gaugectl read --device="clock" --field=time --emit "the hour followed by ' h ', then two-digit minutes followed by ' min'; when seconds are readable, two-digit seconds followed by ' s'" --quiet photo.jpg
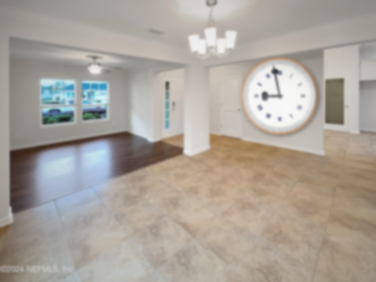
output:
8 h 58 min
